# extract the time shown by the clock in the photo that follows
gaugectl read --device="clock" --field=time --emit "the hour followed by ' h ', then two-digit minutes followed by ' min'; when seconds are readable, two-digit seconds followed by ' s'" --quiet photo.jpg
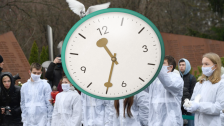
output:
11 h 35 min
